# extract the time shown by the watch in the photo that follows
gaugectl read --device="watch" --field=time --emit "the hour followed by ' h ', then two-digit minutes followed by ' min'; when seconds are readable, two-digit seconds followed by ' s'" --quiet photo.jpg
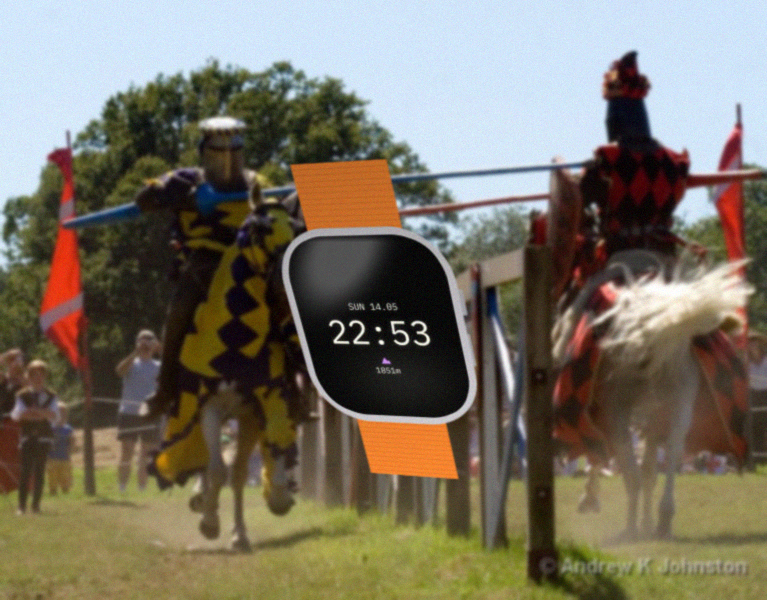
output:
22 h 53 min
